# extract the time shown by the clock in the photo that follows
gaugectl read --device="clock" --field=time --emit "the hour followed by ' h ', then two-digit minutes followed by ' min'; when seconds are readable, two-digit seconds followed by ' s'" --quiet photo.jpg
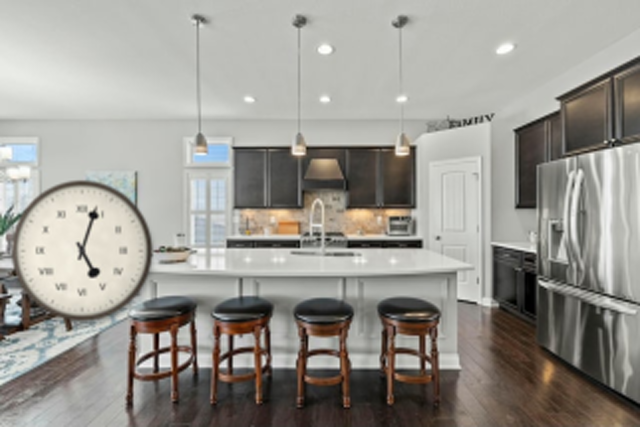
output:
5 h 03 min
